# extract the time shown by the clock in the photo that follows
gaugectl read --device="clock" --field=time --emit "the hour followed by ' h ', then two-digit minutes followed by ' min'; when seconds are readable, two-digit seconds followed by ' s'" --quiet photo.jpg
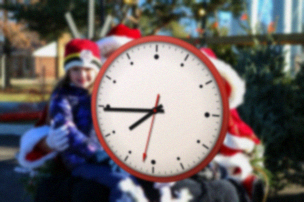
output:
7 h 44 min 32 s
